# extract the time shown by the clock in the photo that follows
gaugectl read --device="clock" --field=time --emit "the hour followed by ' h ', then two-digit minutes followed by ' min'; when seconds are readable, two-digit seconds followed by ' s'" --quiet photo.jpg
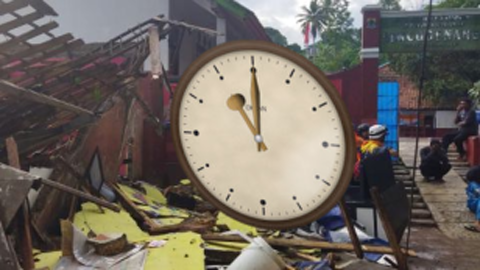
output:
11 h 00 min
